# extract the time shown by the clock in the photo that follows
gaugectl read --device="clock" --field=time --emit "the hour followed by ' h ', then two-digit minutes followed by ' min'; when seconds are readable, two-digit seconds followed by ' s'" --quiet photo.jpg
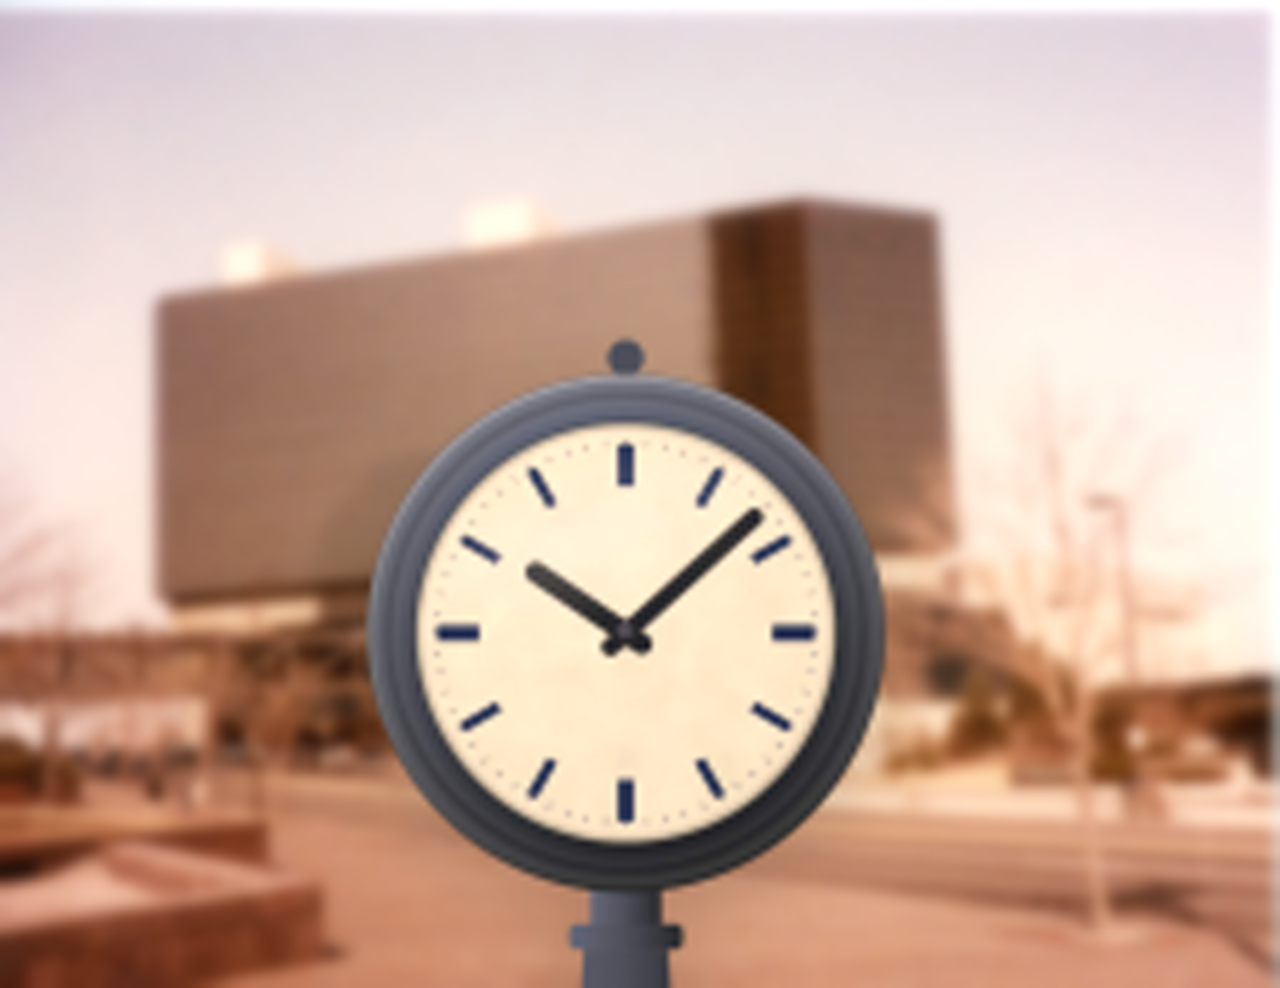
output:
10 h 08 min
